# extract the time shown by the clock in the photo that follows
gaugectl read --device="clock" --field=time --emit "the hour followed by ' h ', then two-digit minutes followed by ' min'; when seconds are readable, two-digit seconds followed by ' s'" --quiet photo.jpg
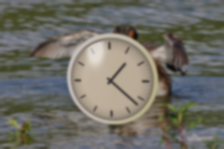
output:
1 h 22 min
